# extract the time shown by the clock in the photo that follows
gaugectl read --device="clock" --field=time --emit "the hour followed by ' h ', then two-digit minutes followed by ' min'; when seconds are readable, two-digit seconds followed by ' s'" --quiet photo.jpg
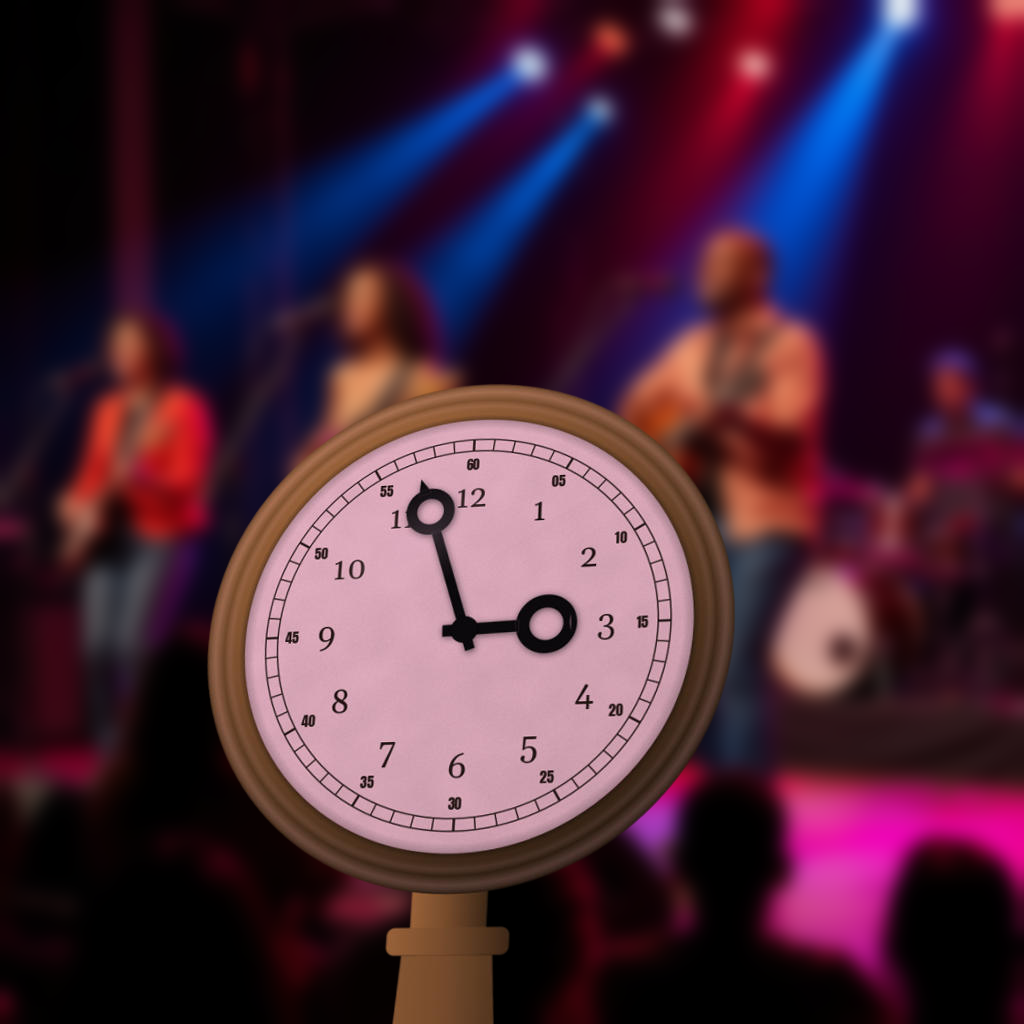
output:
2 h 57 min
